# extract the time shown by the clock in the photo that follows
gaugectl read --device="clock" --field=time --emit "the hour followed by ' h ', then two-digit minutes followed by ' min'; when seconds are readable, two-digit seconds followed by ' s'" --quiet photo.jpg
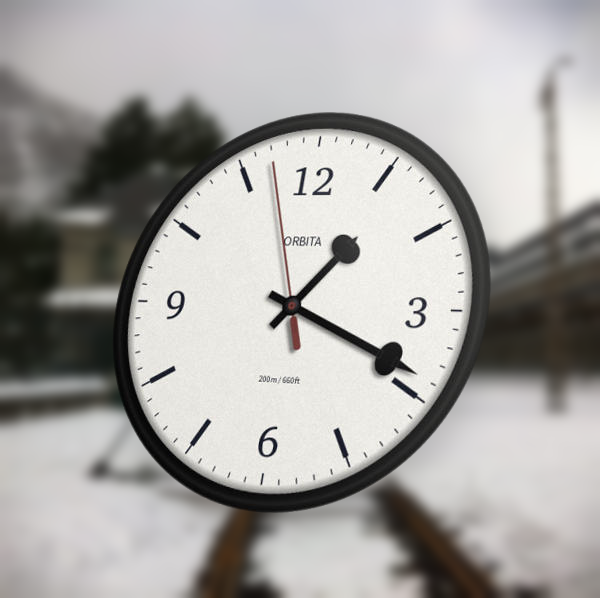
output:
1 h 18 min 57 s
